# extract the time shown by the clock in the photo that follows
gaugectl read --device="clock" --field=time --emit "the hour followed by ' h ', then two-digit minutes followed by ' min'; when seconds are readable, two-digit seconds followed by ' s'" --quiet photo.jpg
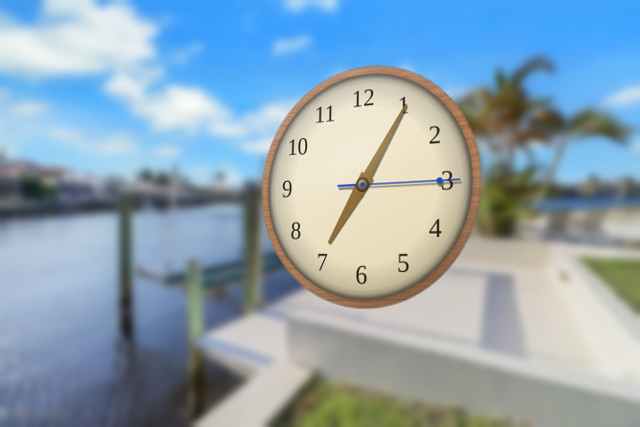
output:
7 h 05 min 15 s
